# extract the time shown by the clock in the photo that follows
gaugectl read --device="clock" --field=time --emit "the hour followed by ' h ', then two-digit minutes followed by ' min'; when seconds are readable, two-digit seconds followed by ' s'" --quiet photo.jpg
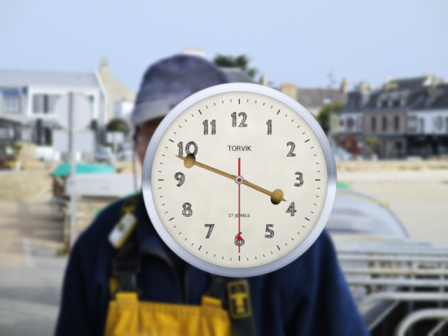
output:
3 h 48 min 30 s
